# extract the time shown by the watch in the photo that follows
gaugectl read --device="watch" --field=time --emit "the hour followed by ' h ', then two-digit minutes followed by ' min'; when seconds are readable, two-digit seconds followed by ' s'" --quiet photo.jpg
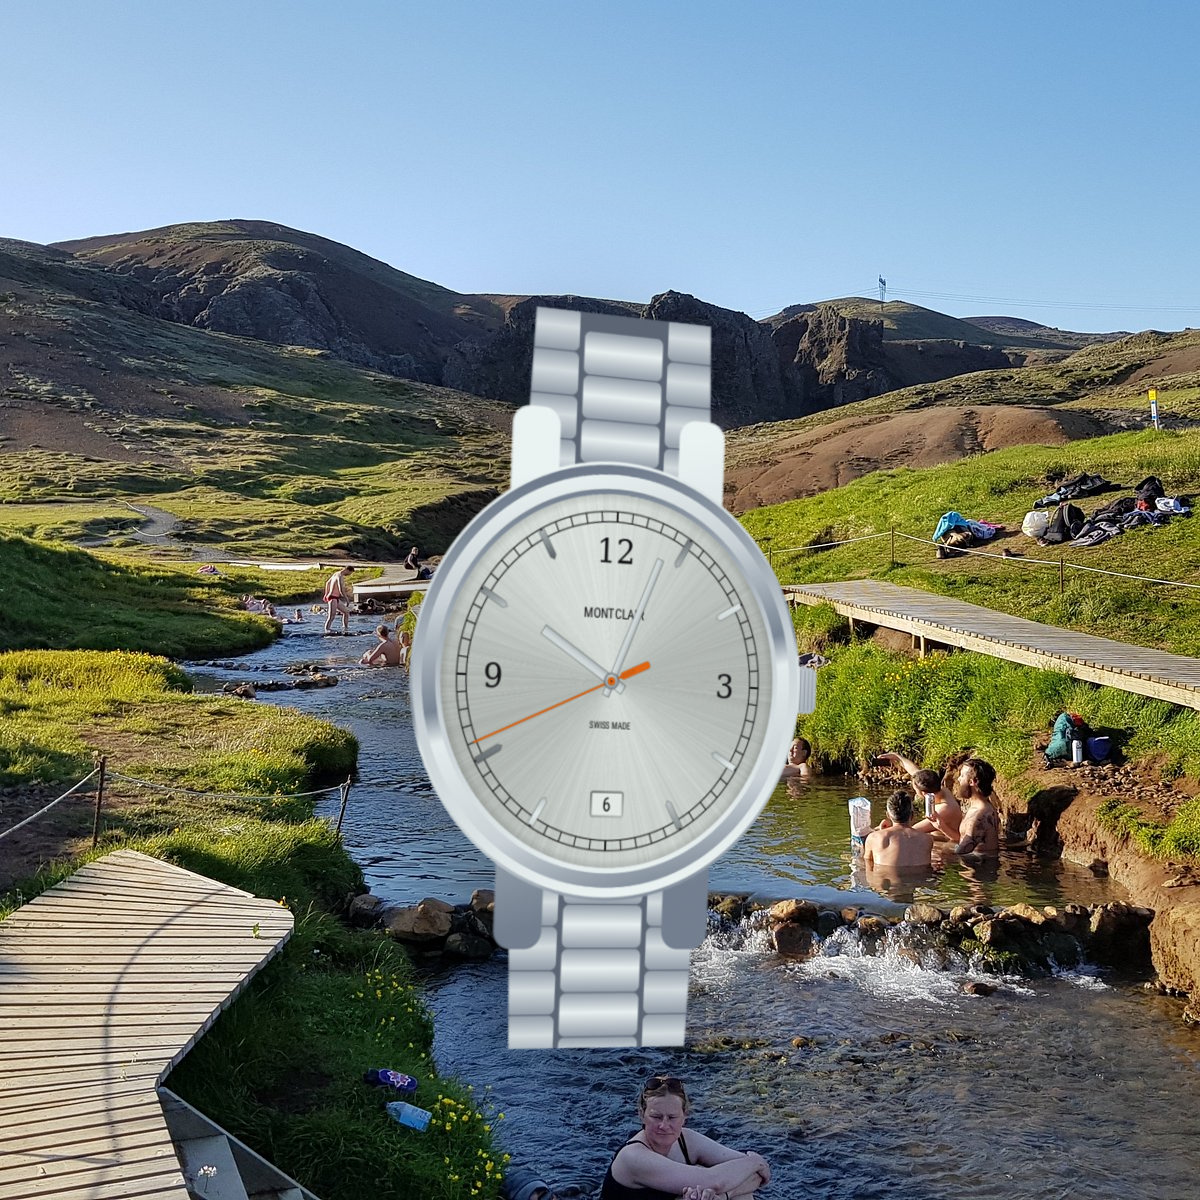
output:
10 h 03 min 41 s
